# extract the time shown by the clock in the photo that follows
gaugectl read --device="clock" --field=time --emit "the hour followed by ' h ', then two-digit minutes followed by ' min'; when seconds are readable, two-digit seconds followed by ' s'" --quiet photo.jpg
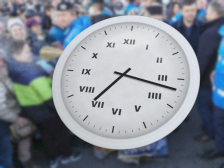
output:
7 h 17 min
